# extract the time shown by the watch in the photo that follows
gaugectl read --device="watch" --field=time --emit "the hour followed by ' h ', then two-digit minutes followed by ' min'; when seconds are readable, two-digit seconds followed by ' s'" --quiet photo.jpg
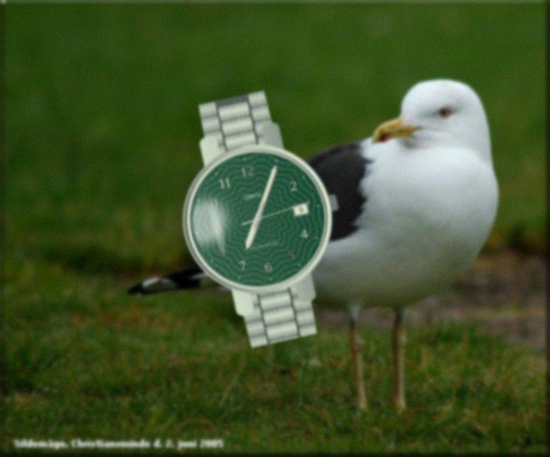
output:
7 h 05 min 14 s
